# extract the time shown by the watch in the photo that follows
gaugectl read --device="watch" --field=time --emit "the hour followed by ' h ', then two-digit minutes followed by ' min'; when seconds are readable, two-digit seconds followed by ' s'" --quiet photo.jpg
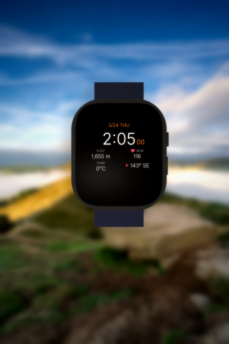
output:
2 h 05 min
